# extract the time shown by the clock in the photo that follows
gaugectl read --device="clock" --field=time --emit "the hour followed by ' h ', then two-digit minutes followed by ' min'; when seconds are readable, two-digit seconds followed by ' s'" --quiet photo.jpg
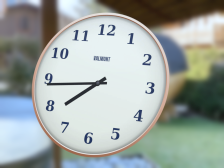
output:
7 h 44 min
